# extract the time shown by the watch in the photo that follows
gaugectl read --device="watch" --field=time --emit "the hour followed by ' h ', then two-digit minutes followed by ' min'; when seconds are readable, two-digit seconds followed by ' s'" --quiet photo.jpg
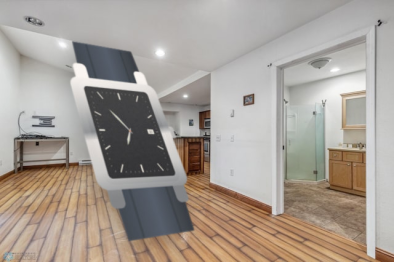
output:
6 h 54 min
